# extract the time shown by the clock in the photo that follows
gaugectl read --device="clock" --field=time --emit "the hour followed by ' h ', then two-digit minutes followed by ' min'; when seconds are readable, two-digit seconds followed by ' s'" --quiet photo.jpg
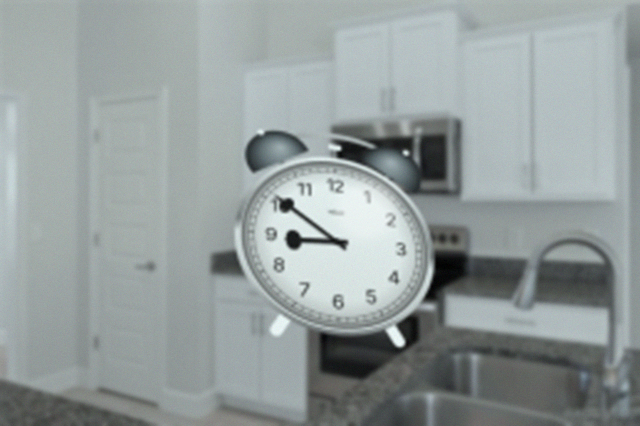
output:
8 h 51 min
